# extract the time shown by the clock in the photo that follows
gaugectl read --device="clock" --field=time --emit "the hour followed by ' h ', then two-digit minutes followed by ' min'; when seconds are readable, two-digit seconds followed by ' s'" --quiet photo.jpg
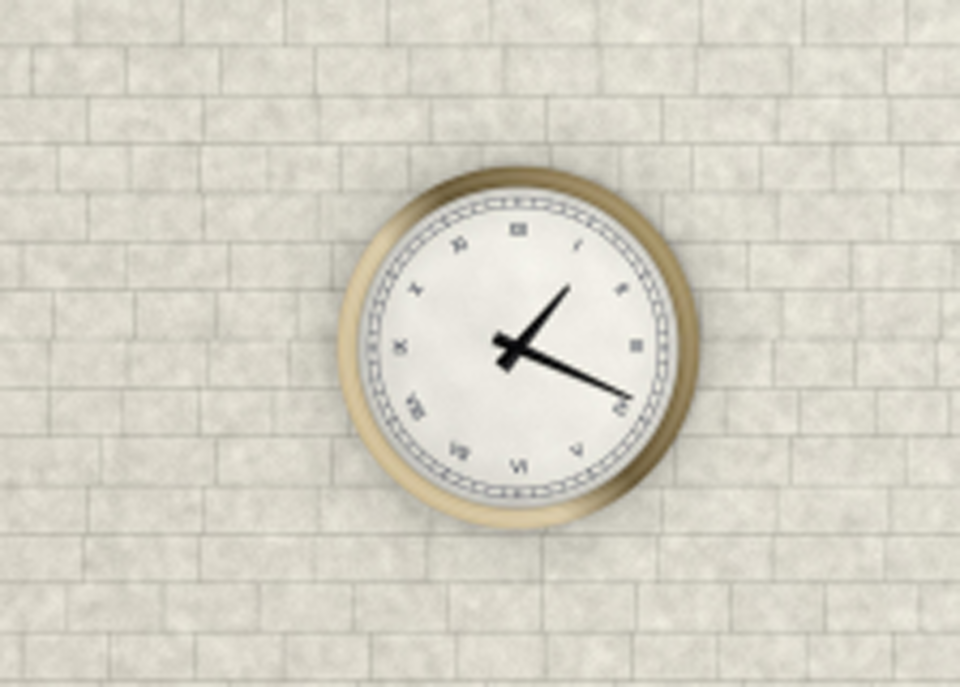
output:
1 h 19 min
